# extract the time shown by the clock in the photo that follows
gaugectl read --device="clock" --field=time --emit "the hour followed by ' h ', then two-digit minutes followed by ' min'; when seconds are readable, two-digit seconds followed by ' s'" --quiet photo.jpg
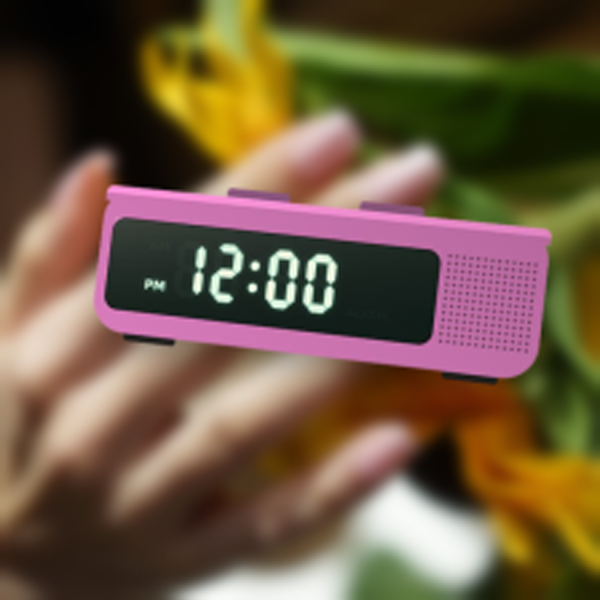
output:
12 h 00 min
